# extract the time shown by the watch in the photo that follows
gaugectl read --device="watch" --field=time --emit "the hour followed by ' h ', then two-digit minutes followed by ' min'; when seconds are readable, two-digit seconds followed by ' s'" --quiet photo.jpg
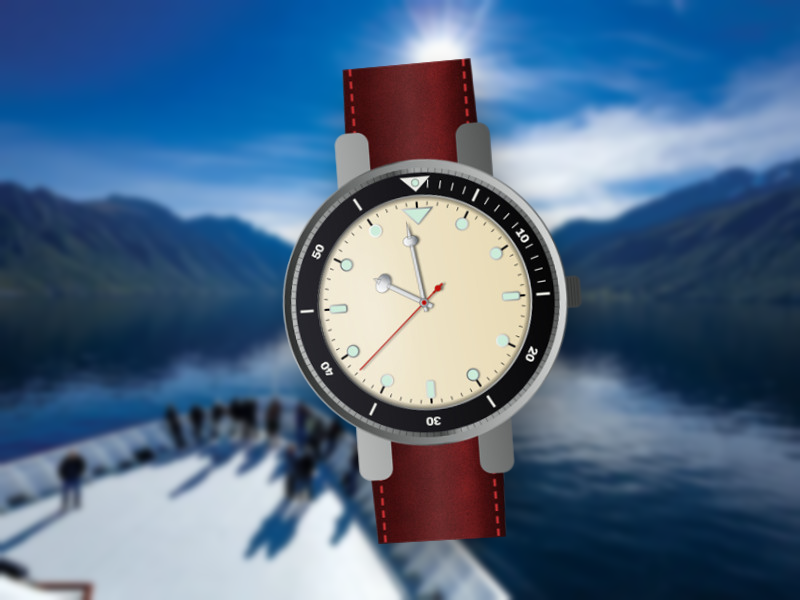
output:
9 h 58 min 38 s
